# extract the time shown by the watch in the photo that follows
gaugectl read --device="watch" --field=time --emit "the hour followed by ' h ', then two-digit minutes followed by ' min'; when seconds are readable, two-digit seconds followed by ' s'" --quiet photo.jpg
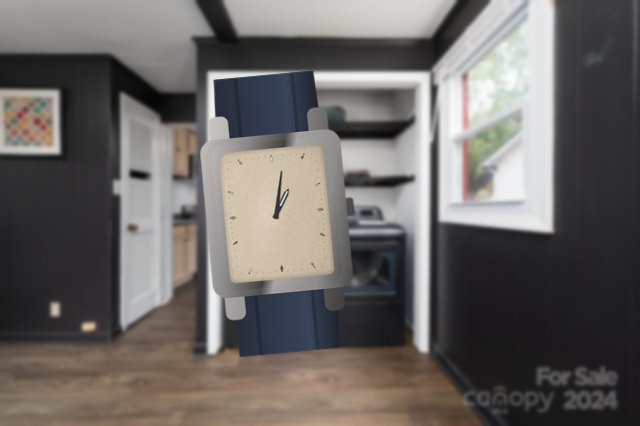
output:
1 h 02 min
